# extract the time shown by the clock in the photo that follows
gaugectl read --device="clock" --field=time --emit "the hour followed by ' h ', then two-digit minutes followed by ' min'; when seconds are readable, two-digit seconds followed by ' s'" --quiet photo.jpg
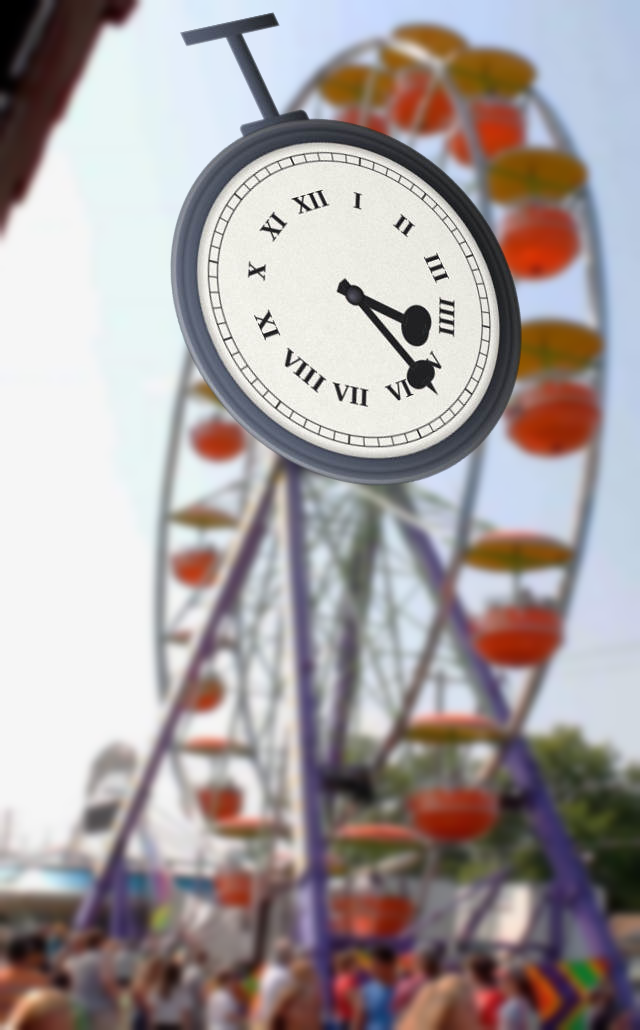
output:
4 h 27 min
